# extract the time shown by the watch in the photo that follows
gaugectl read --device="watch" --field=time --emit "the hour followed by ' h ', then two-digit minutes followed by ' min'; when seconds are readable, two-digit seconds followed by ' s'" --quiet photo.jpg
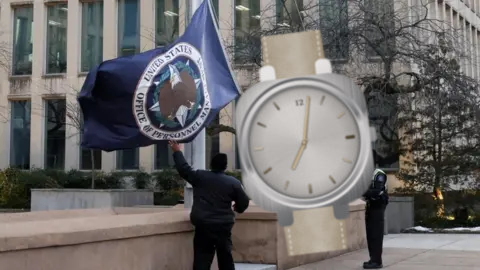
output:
7 h 02 min
